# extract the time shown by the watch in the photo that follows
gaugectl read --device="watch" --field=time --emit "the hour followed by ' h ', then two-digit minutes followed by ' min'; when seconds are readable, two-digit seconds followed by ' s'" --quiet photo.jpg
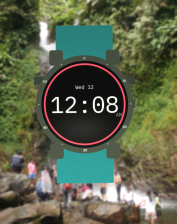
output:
12 h 08 min
